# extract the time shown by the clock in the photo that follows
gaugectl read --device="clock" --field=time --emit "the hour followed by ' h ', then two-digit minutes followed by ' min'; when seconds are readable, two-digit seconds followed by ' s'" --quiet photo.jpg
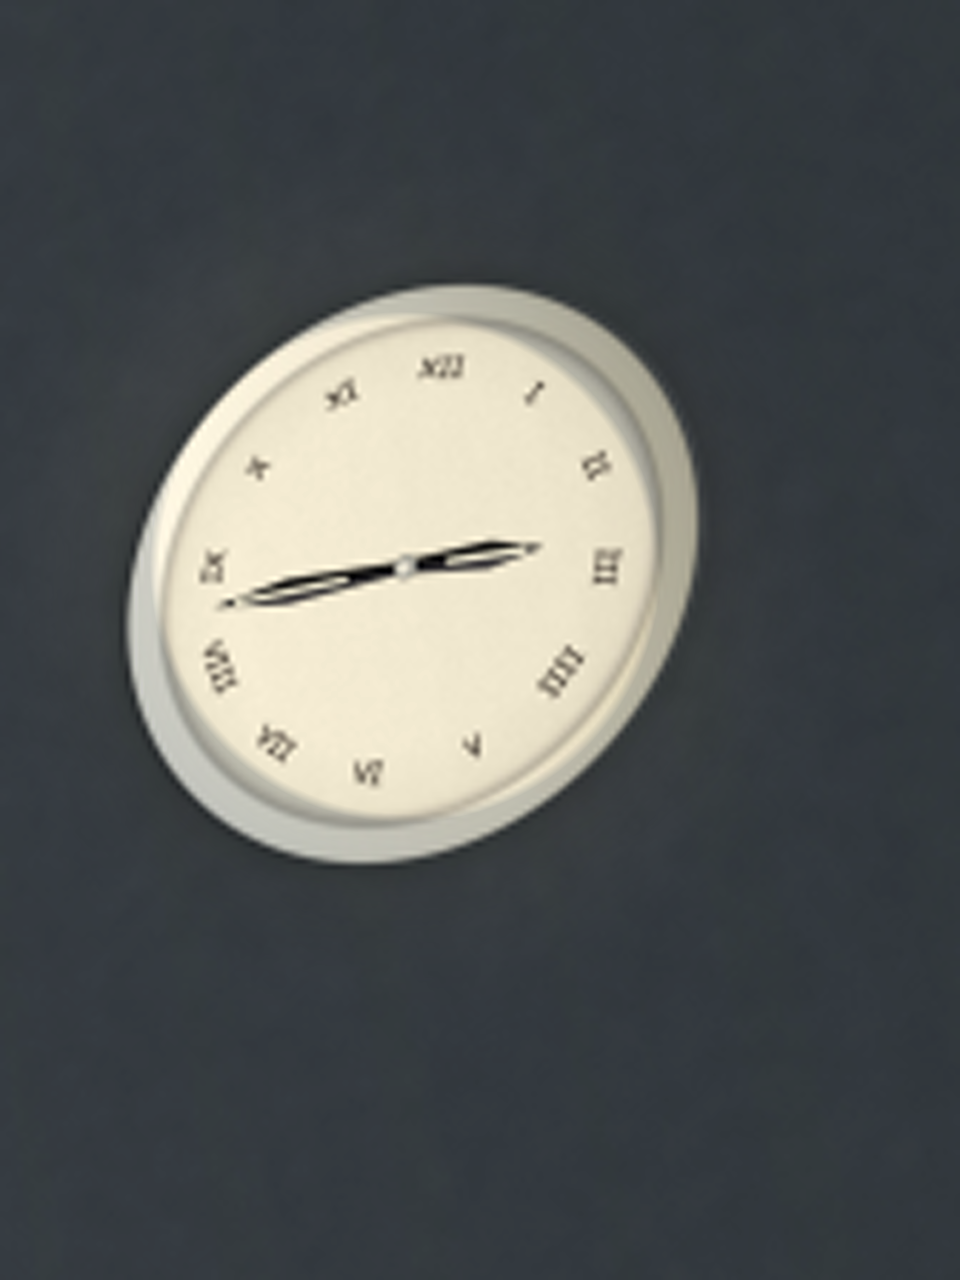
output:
2 h 43 min
